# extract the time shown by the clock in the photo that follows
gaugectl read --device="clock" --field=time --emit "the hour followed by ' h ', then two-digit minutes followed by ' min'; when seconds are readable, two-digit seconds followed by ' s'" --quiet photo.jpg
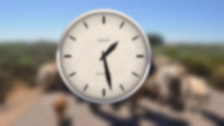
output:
1 h 28 min
